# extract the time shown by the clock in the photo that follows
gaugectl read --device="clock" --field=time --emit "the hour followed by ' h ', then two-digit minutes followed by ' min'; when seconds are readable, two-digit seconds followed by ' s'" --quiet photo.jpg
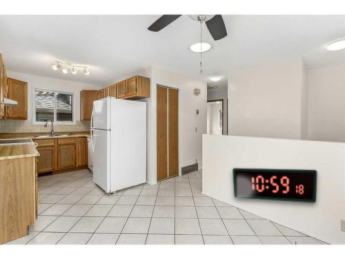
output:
10 h 59 min 18 s
